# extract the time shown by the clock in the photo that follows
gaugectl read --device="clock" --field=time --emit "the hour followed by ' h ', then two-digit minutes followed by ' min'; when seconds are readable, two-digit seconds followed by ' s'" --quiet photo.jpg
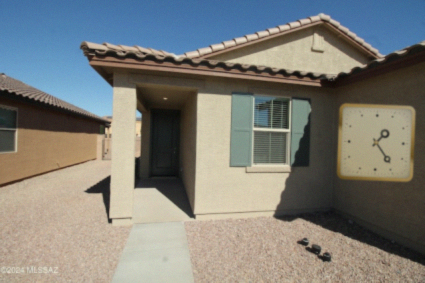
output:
1 h 24 min
